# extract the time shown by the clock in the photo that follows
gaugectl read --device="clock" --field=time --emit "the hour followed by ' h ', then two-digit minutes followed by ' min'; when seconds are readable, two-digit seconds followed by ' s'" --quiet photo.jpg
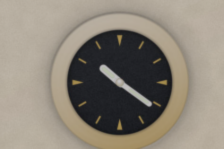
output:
10 h 21 min
